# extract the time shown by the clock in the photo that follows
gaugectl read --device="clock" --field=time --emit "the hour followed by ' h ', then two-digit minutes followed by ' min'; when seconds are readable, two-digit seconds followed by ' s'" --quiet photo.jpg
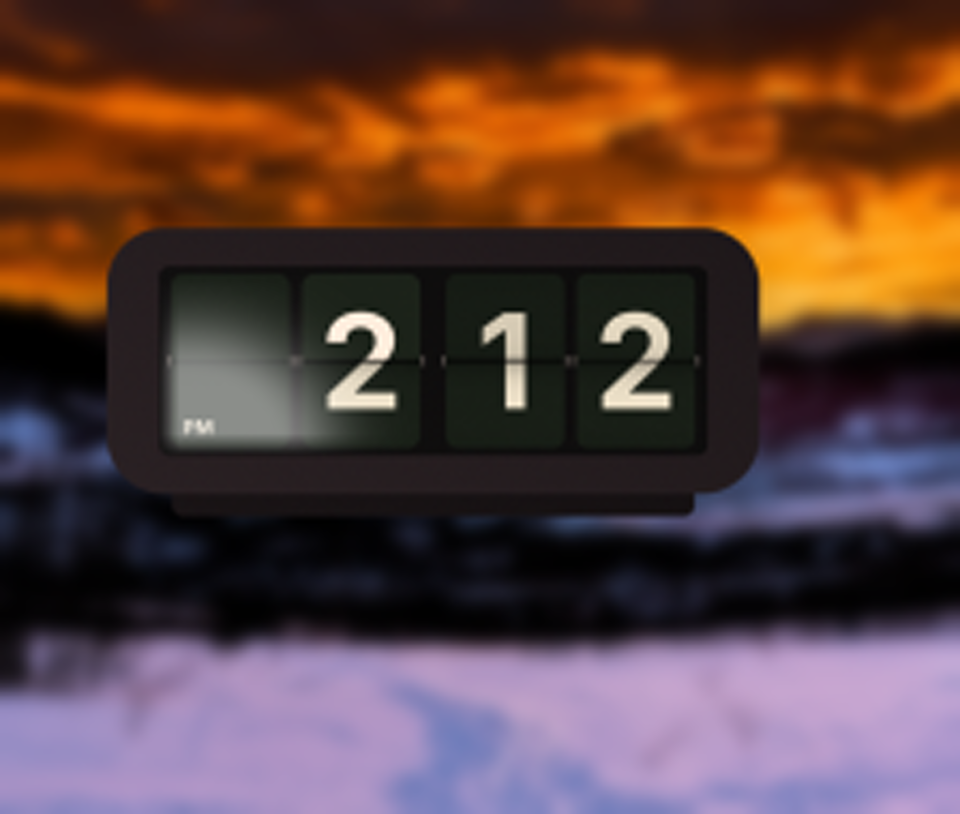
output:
2 h 12 min
